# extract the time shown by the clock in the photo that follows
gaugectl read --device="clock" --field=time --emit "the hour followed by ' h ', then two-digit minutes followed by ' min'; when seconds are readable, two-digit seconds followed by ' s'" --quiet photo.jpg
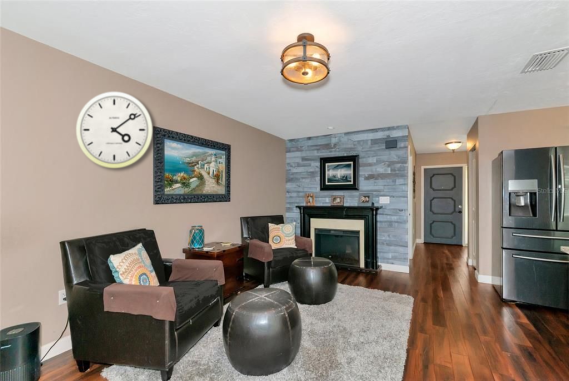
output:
4 h 09 min
